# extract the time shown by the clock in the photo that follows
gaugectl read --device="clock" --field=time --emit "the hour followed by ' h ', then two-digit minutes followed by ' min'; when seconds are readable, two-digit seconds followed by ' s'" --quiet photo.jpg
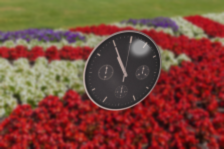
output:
10 h 55 min
